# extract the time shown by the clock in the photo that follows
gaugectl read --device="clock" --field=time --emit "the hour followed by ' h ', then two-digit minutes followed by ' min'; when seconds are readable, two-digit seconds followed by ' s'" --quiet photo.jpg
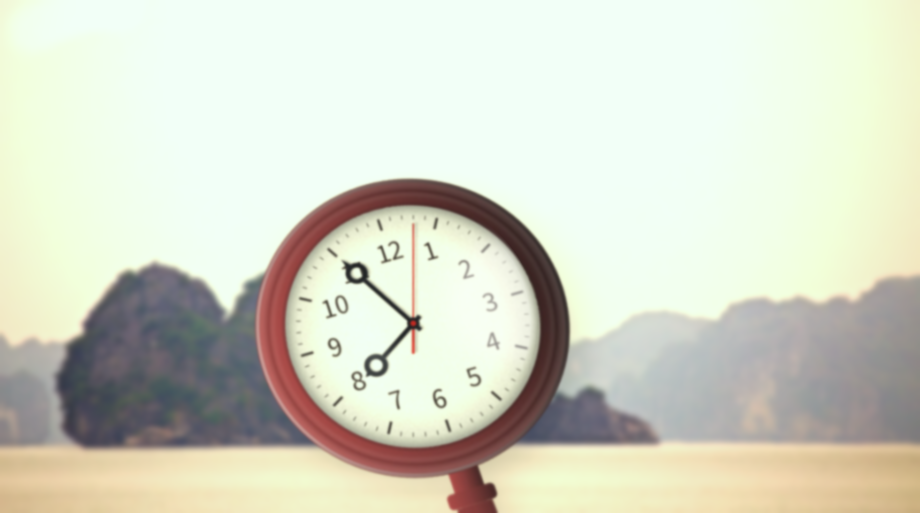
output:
7 h 55 min 03 s
